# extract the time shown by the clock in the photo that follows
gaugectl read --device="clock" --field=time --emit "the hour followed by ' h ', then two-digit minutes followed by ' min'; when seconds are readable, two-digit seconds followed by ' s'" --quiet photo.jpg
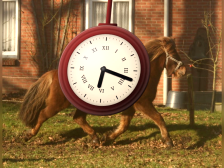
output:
6 h 18 min
